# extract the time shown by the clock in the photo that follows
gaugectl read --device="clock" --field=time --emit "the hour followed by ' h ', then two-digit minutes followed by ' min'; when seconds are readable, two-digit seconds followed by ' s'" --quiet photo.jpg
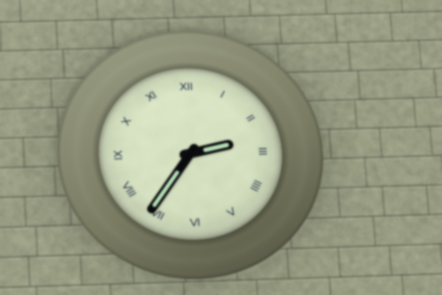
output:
2 h 36 min
